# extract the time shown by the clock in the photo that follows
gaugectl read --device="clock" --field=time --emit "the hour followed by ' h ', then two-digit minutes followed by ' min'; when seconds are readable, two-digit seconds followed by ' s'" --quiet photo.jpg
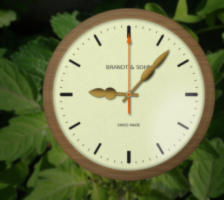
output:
9 h 07 min 00 s
